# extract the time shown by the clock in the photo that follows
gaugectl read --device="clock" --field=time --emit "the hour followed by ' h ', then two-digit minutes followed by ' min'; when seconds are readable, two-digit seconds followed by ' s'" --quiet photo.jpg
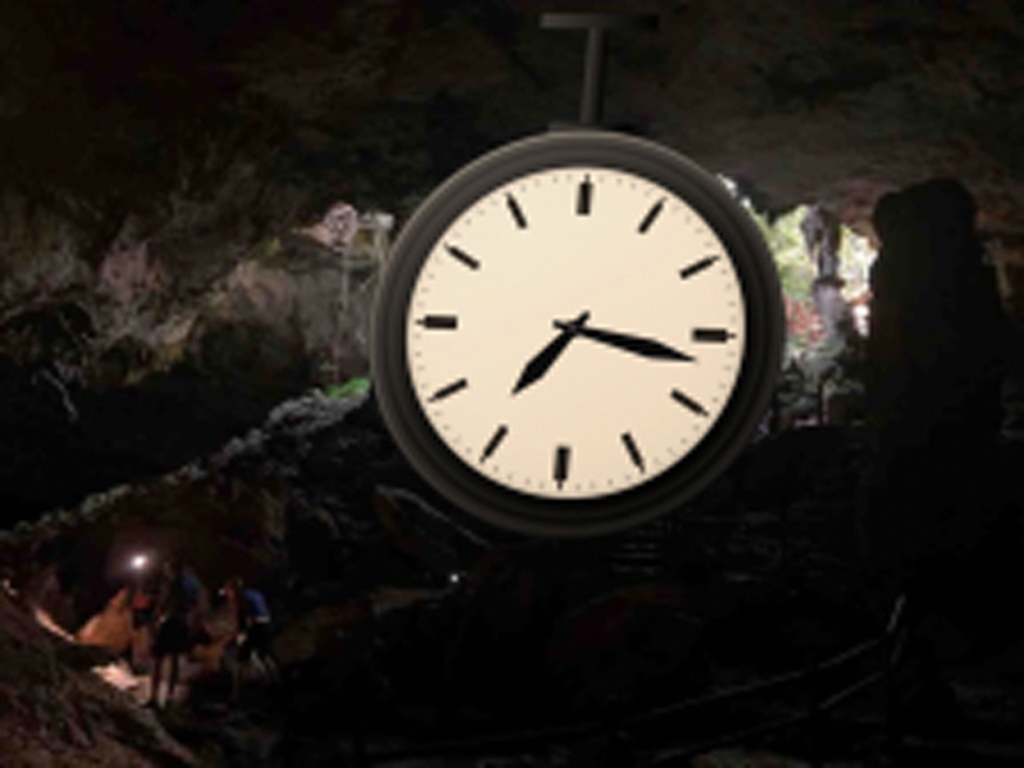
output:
7 h 17 min
